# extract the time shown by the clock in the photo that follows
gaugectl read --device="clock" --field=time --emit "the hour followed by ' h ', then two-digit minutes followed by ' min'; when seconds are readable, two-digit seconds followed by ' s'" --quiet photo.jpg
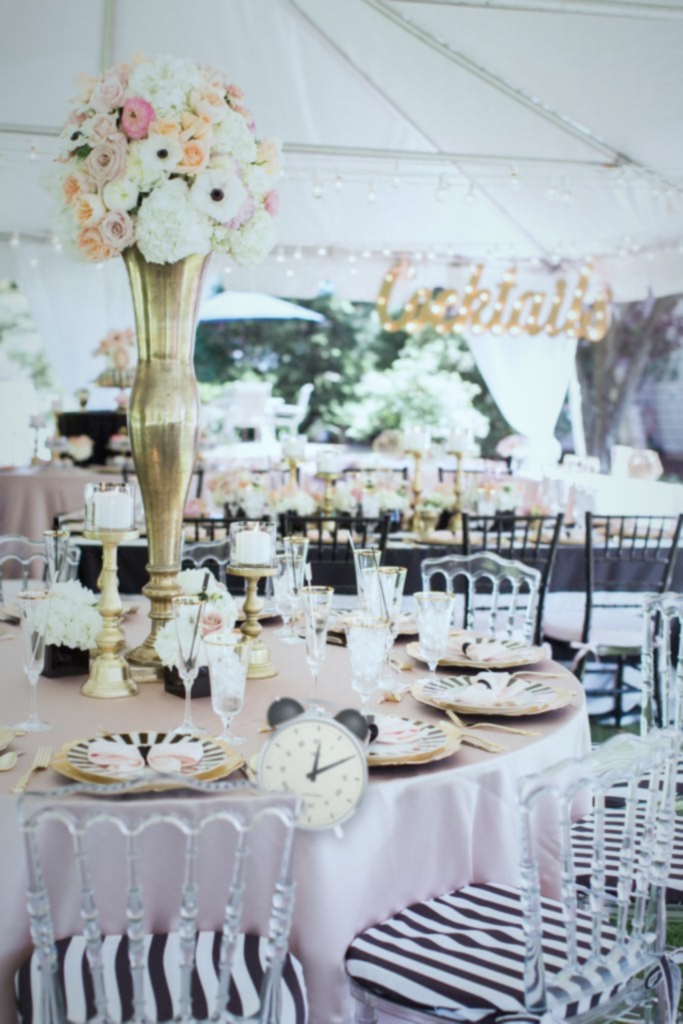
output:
12 h 10 min
